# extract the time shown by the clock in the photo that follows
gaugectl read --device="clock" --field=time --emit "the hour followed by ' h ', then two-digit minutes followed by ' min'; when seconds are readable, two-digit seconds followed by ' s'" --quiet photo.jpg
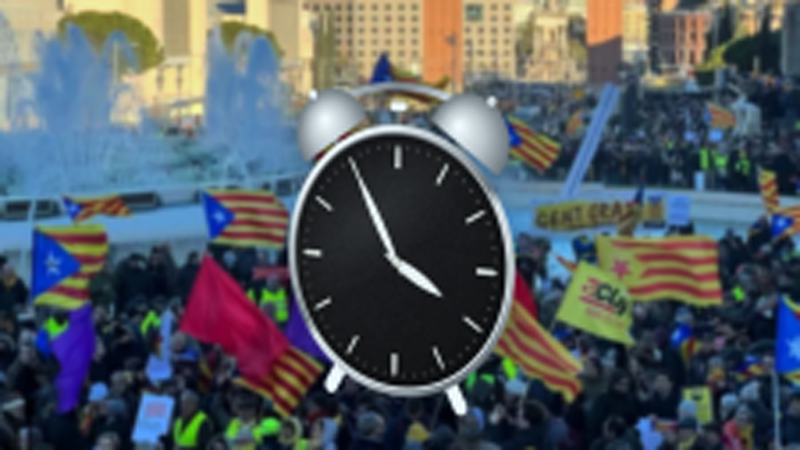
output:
3 h 55 min
